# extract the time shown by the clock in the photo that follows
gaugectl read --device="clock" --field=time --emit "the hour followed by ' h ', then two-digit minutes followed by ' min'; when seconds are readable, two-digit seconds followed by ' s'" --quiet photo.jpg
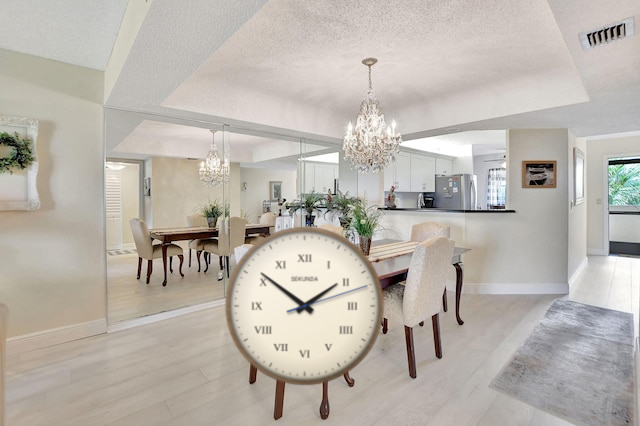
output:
1 h 51 min 12 s
